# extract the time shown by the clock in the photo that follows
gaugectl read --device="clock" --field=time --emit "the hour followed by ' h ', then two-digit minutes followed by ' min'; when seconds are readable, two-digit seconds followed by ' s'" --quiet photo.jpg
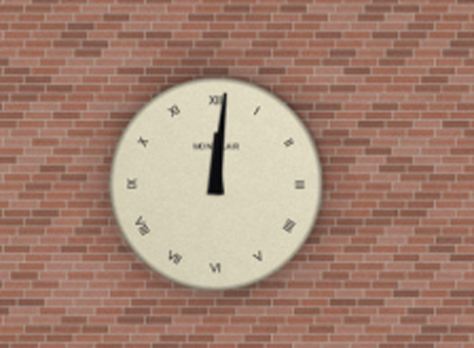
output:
12 h 01 min
